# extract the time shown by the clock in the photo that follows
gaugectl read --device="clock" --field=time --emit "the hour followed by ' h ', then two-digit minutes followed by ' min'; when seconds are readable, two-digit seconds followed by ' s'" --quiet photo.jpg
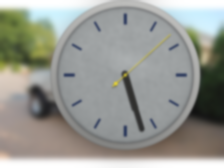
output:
5 h 27 min 08 s
